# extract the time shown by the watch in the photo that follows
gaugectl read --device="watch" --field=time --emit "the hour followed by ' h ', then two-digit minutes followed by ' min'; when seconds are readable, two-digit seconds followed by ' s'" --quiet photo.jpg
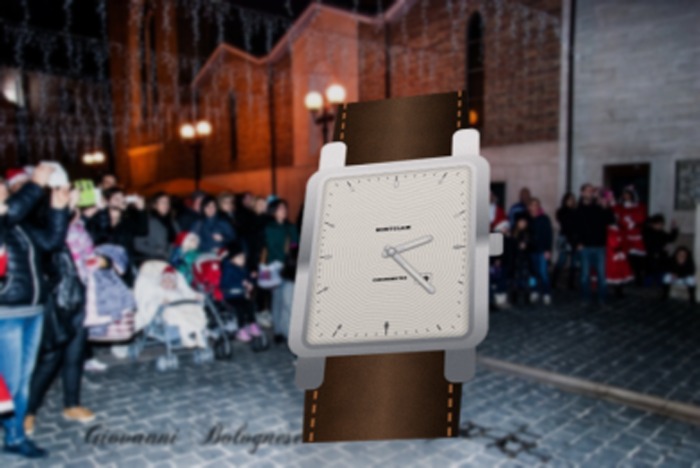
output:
2 h 23 min
